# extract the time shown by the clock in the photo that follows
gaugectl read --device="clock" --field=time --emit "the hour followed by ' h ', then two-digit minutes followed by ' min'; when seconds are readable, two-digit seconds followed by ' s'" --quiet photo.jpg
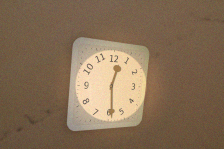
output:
12 h 29 min
